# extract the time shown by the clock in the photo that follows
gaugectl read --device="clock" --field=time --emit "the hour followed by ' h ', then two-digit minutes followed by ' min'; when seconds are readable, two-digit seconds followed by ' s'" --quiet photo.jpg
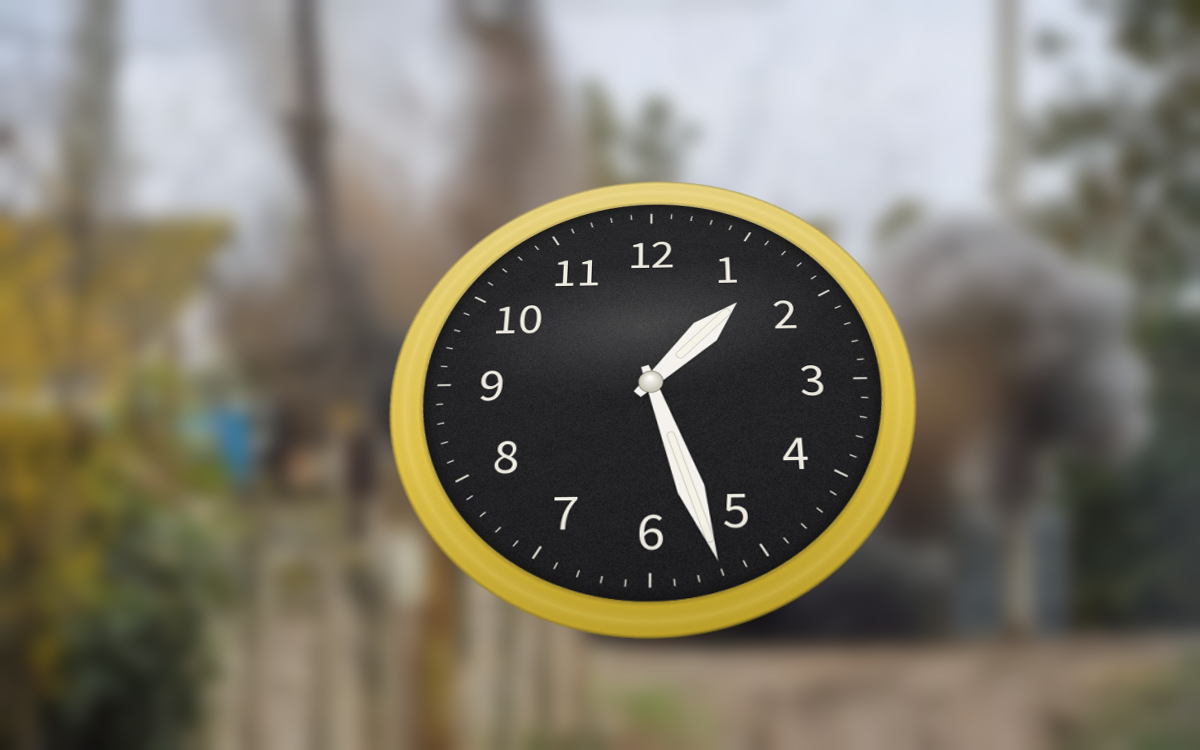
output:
1 h 27 min
